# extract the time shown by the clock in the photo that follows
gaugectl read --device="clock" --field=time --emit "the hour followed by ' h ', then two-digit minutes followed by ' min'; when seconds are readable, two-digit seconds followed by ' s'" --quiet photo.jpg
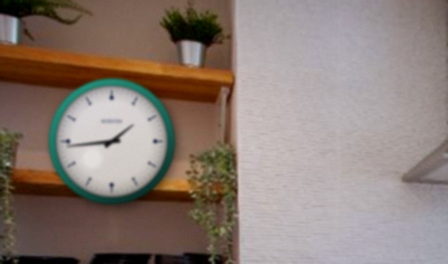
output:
1 h 44 min
